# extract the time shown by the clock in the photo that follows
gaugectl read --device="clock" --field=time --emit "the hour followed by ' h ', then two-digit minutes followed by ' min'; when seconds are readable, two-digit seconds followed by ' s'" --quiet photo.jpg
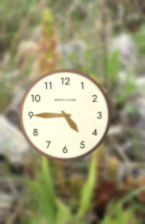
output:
4 h 45 min
